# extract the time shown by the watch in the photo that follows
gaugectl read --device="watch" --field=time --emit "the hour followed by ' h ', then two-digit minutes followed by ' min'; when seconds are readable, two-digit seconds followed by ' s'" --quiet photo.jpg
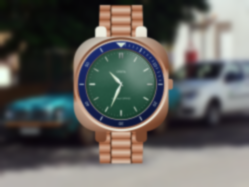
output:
10 h 34 min
